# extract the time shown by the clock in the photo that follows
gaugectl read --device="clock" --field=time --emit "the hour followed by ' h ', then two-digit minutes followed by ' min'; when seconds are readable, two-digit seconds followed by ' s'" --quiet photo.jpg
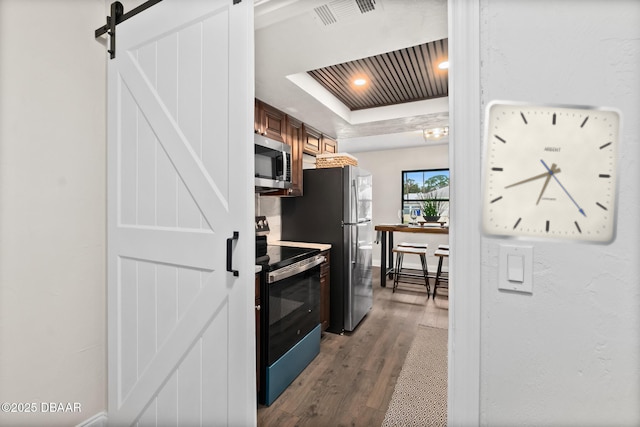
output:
6 h 41 min 23 s
